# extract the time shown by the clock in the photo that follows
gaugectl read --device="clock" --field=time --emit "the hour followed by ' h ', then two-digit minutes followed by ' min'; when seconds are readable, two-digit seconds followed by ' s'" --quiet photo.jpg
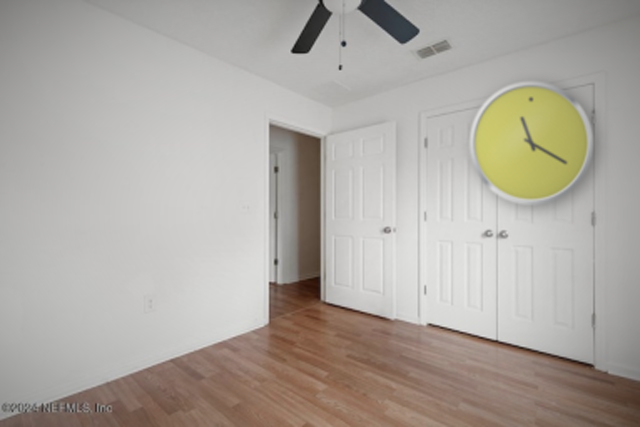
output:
11 h 20 min
